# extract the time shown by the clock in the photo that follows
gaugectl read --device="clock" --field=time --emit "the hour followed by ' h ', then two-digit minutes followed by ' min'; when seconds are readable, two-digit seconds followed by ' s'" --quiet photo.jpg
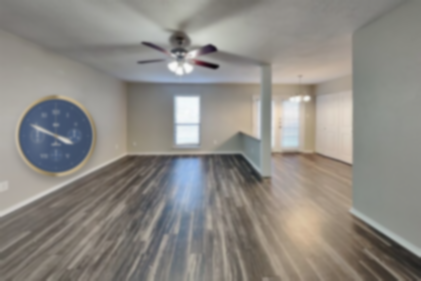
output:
3 h 49 min
